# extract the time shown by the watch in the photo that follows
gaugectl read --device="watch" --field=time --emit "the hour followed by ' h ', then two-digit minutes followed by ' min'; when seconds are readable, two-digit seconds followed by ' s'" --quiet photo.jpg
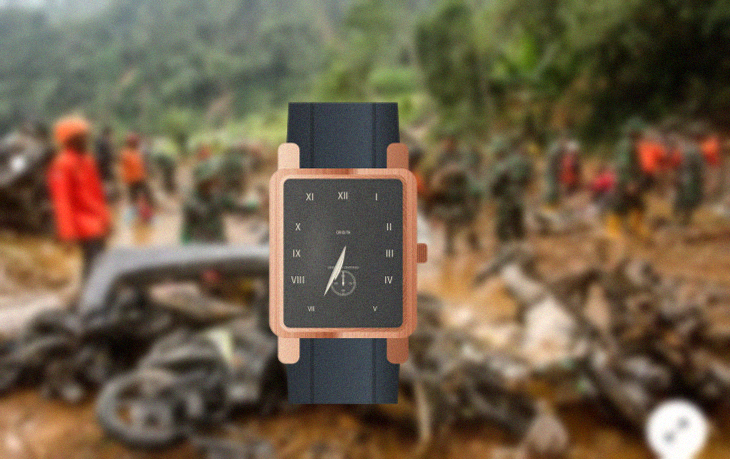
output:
6 h 34 min
